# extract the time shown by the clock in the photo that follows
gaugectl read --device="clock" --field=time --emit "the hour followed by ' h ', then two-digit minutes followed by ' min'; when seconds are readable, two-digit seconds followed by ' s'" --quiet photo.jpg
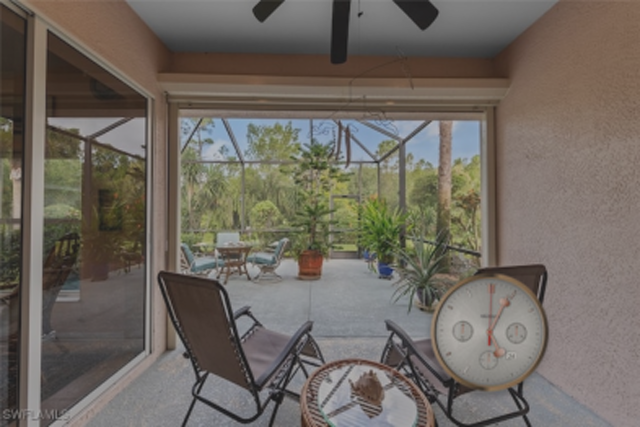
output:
5 h 04 min
